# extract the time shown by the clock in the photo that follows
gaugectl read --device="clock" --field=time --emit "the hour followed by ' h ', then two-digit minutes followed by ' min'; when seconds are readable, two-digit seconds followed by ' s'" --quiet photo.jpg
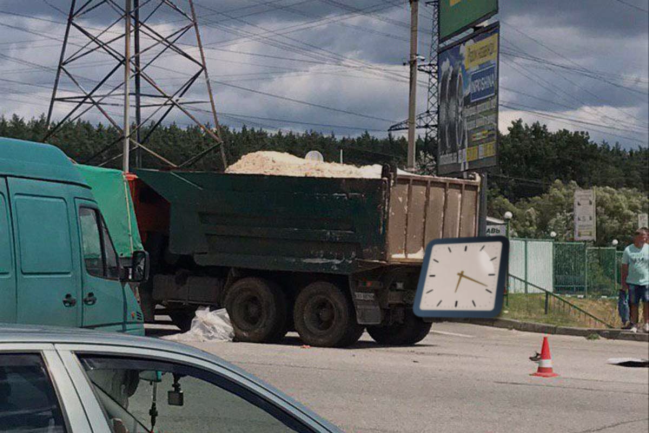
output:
6 h 19 min
